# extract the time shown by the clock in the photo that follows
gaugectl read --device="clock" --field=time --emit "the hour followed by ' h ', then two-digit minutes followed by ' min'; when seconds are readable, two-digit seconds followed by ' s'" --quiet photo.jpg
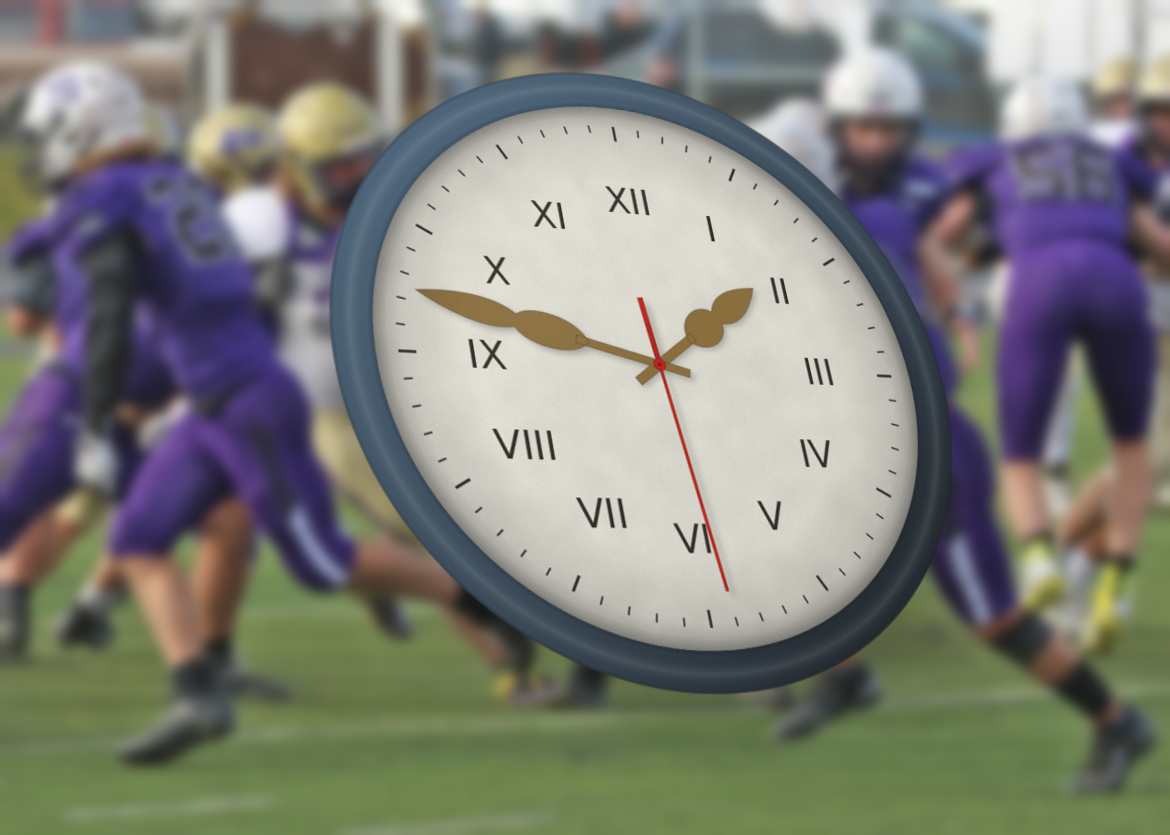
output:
1 h 47 min 29 s
